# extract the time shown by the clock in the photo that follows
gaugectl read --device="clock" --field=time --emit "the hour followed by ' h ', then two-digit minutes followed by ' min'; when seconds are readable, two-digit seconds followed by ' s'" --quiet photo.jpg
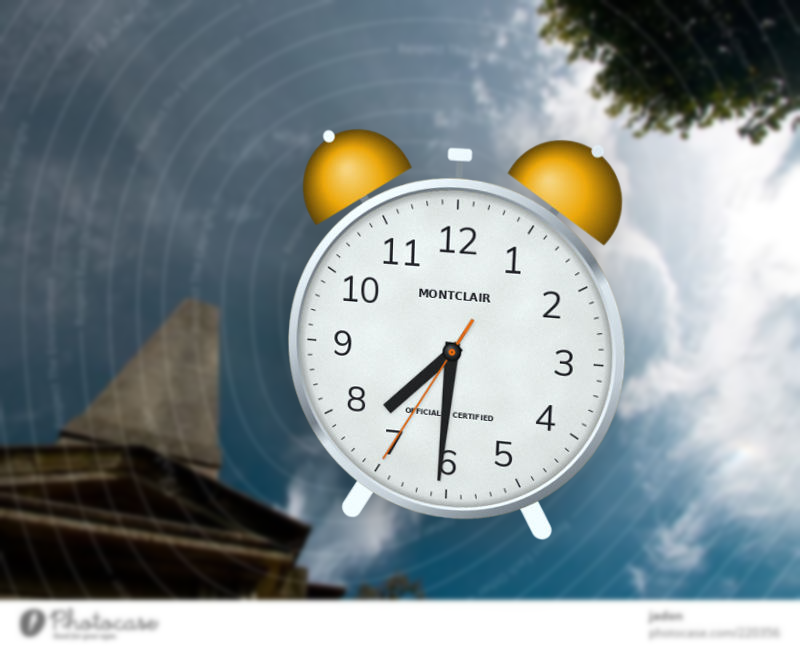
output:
7 h 30 min 35 s
